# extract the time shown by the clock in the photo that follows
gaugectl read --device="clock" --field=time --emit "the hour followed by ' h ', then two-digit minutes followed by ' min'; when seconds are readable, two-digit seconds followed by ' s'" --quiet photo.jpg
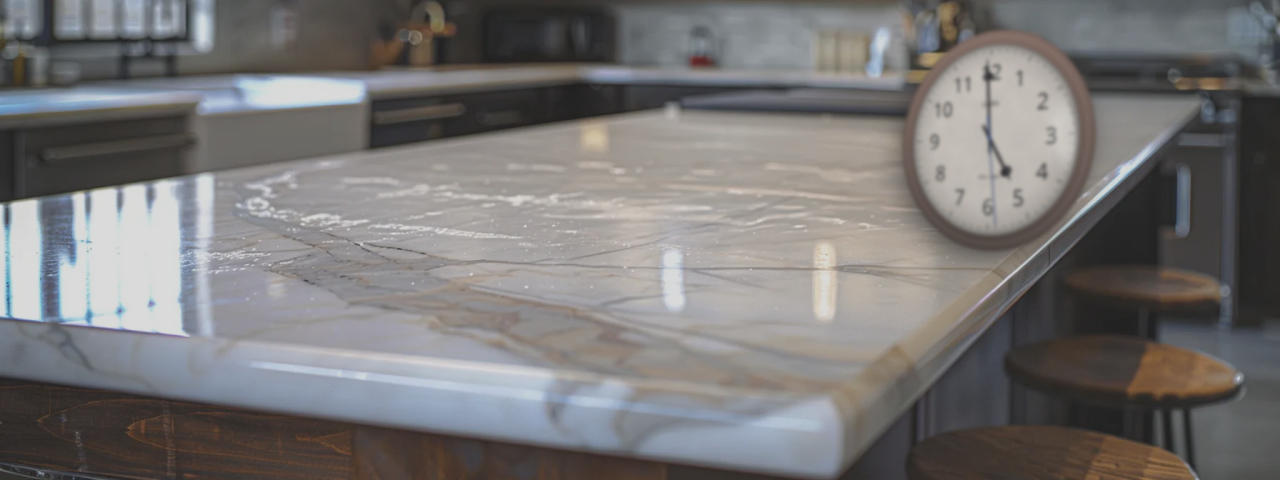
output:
4 h 59 min 29 s
